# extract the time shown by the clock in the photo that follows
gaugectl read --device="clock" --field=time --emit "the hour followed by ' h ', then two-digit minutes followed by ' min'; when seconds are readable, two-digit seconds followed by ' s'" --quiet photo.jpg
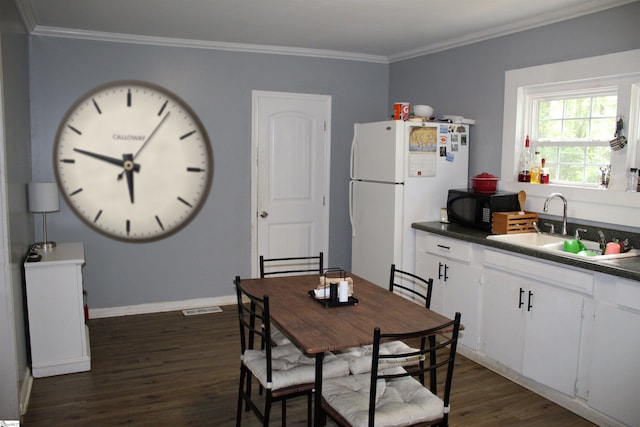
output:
5 h 47 min 06 s
